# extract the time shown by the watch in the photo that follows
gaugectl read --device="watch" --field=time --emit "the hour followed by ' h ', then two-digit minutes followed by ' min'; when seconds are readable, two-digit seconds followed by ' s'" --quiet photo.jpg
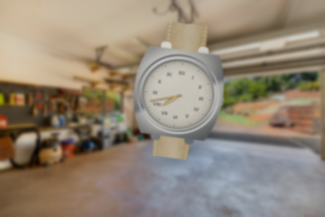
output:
7 h 42 min
